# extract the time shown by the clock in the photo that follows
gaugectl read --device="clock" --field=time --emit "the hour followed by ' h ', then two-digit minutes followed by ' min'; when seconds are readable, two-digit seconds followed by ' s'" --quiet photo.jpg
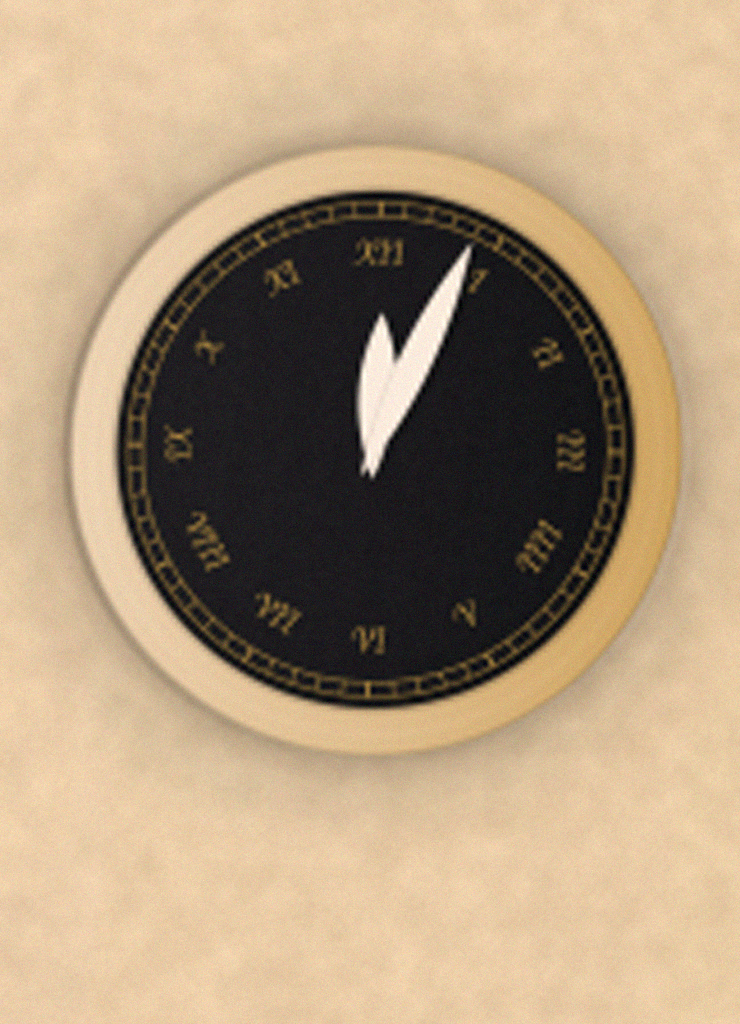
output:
12 h 04 min
